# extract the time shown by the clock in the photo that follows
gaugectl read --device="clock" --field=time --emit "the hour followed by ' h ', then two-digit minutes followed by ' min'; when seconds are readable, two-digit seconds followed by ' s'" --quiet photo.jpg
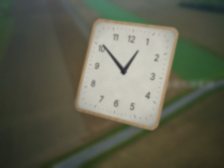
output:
12 h 51 min
